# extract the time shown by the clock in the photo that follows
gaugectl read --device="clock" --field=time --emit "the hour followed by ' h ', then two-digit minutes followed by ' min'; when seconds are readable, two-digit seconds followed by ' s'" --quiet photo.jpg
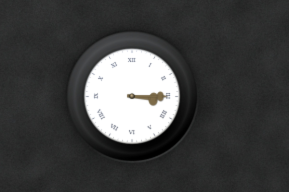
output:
3 h 15 min
